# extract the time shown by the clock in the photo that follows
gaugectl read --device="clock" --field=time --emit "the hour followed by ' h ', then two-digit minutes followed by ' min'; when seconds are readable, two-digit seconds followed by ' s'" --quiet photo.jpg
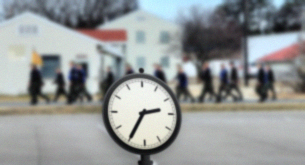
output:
2 h 35 min
